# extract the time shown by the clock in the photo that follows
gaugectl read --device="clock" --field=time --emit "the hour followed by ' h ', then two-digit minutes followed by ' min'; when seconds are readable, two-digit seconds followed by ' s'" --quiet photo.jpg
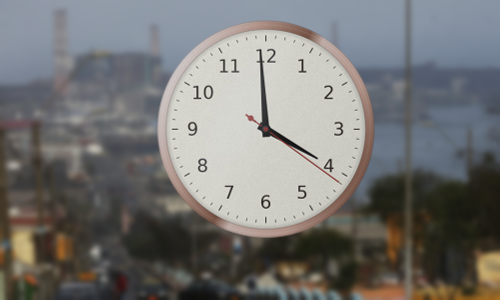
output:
3 h 59 min 21 s
